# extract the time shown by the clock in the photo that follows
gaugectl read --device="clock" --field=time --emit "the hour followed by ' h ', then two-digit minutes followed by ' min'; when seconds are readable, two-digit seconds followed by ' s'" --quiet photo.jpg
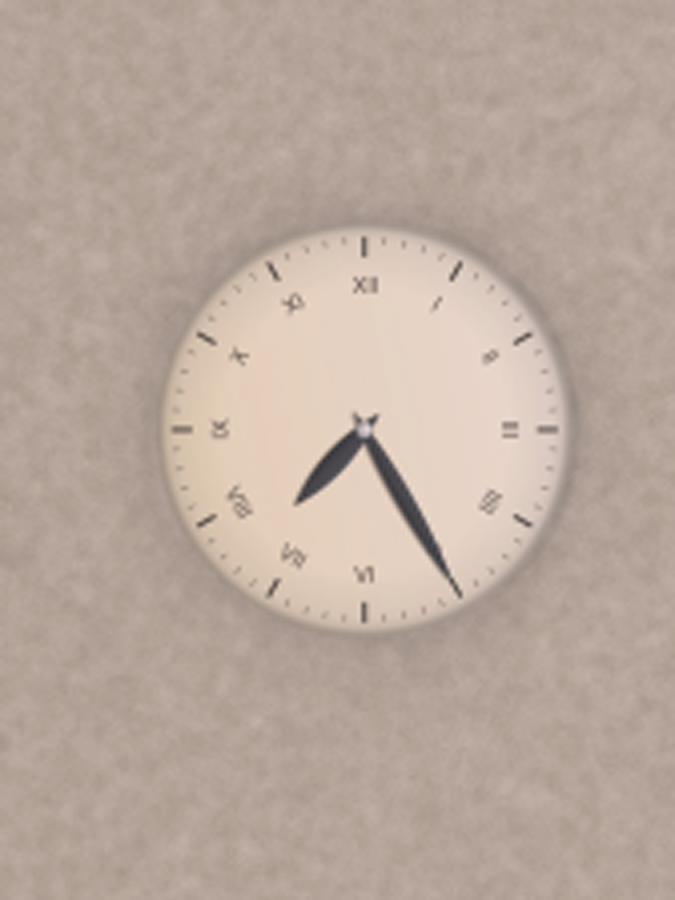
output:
7 h 25 min
